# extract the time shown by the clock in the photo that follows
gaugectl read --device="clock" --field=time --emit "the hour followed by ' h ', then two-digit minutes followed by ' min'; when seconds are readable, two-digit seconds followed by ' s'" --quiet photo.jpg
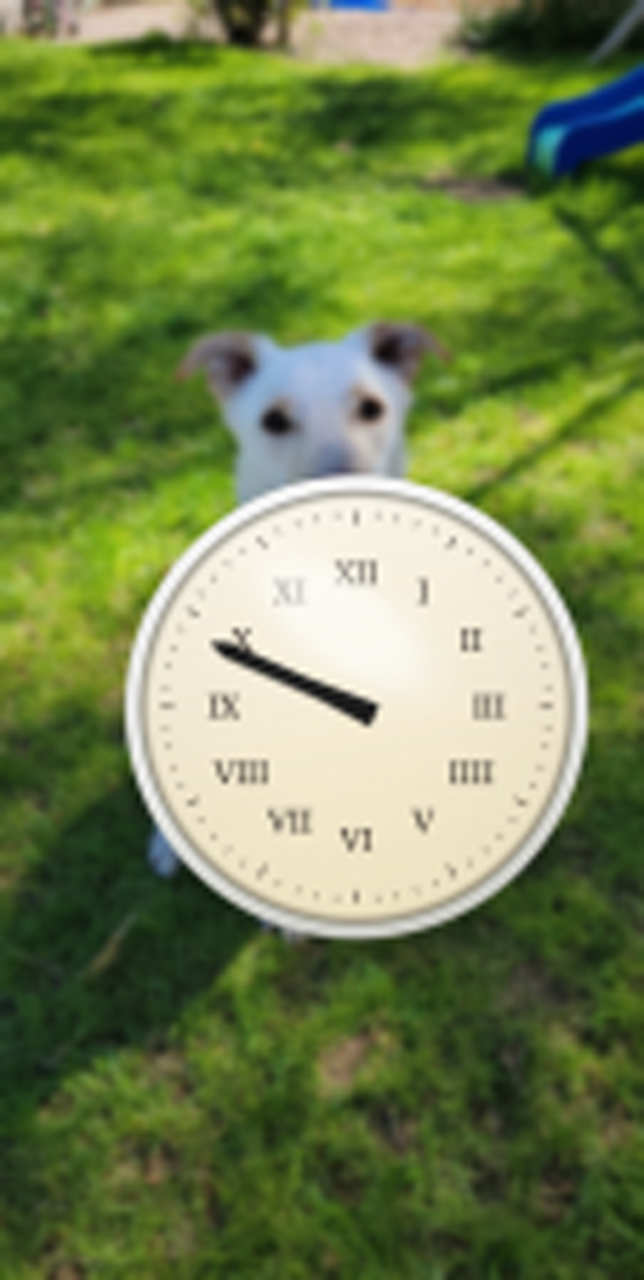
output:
9 h 49 min
